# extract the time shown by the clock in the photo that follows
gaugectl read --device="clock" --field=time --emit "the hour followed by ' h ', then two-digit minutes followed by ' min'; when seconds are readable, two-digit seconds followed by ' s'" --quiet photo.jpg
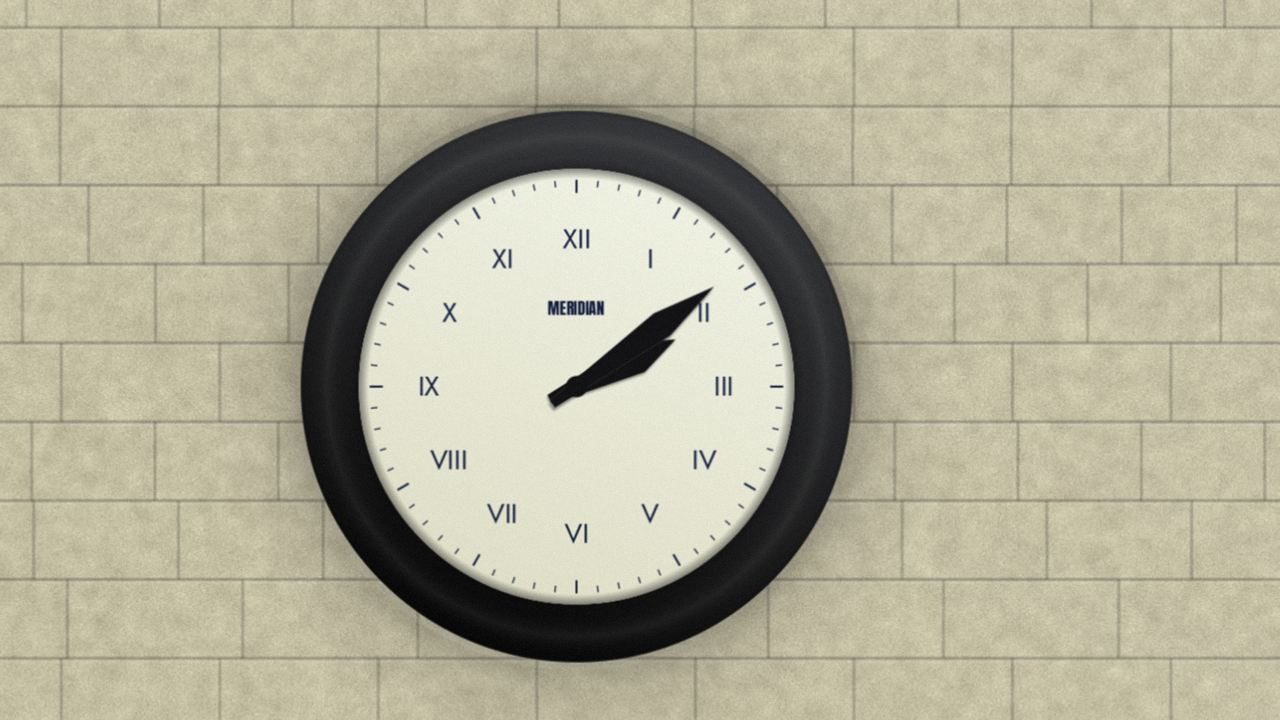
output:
2 h 09 min
